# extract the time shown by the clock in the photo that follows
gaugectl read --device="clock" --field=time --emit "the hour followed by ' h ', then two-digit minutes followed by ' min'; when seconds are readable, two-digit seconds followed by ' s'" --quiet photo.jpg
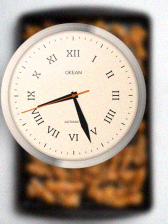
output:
8 h 26 min 42 s
